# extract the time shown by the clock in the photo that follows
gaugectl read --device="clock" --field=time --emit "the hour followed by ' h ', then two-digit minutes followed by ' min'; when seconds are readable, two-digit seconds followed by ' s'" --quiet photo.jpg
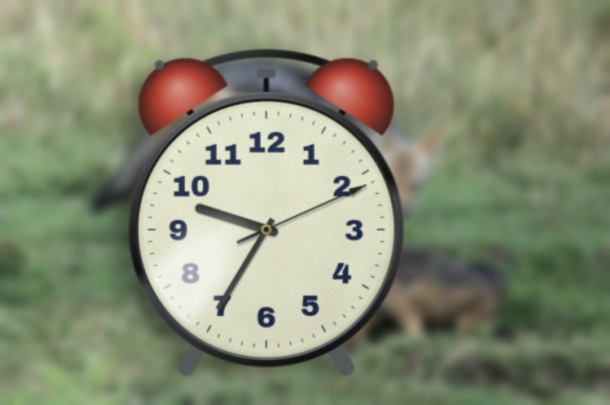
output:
9 h 35 min 11 s
